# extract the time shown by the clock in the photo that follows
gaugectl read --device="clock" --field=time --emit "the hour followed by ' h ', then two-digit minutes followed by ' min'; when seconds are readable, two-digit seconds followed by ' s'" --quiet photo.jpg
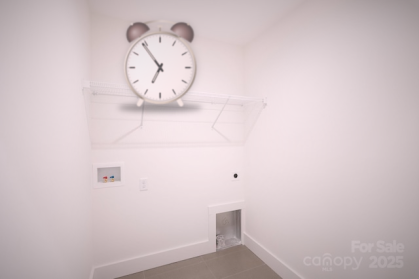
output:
6 h 54 min
